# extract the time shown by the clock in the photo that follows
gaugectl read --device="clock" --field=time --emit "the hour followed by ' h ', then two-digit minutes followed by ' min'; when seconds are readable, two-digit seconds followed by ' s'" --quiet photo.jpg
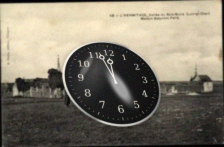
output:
11 h 57 min
